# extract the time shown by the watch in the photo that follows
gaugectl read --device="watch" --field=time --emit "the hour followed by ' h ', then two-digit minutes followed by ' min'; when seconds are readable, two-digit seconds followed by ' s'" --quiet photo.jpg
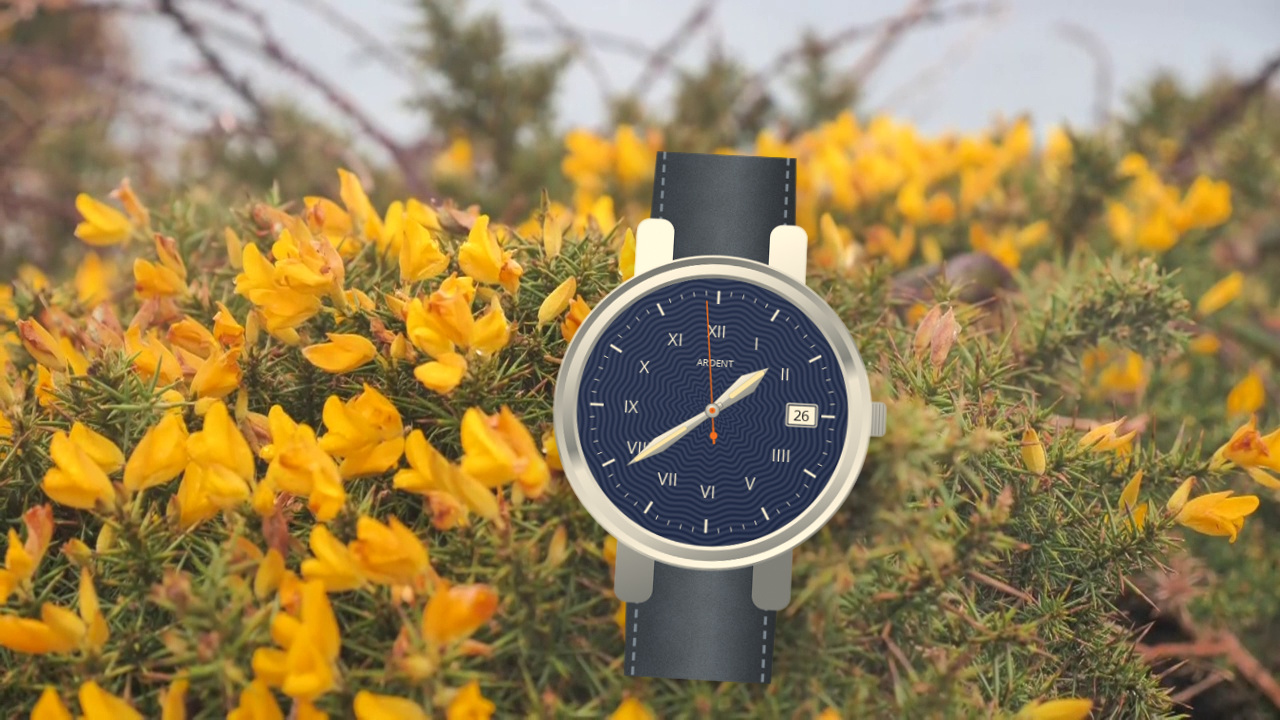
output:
1 h 38 min 59 s
